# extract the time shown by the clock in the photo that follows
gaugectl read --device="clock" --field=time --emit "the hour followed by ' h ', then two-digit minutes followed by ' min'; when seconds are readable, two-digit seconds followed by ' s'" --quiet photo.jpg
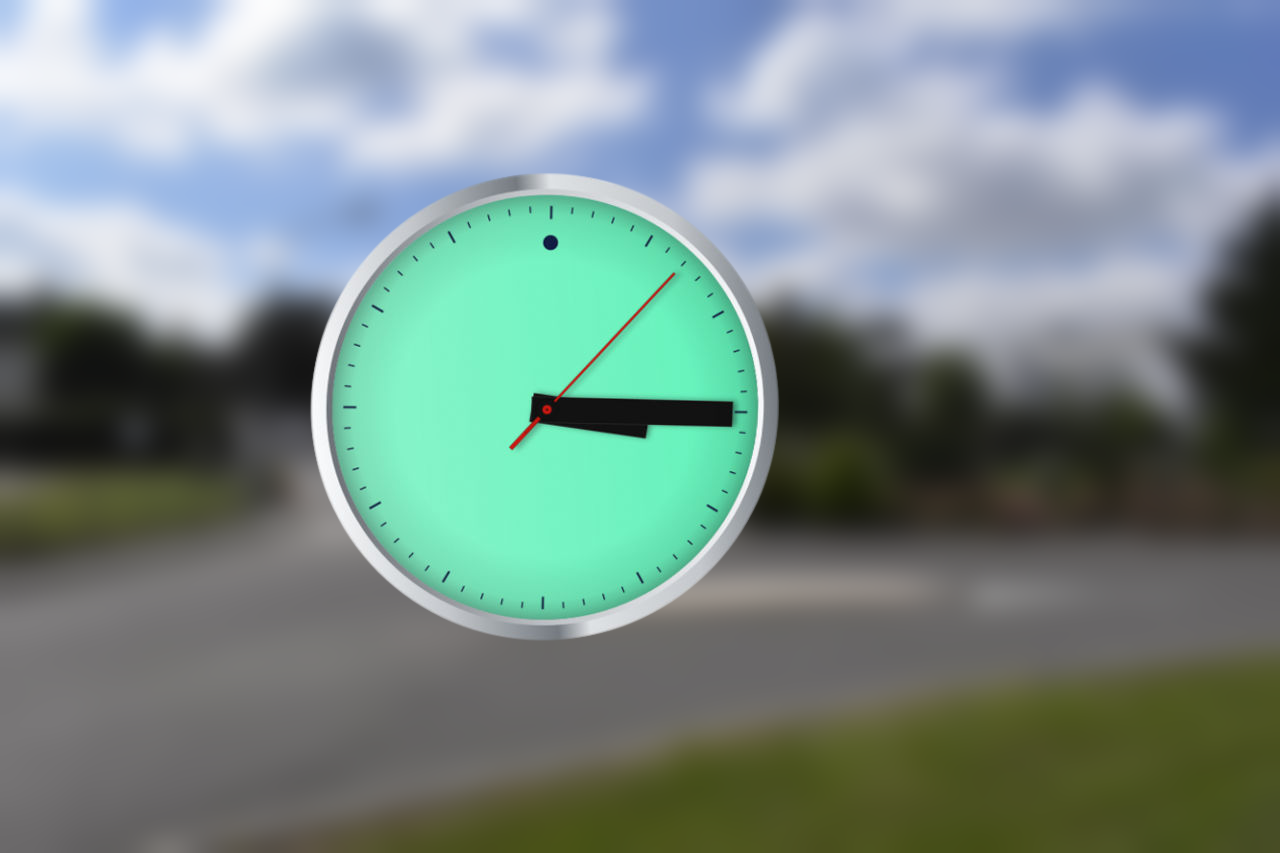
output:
3 h 15 min 07 s
